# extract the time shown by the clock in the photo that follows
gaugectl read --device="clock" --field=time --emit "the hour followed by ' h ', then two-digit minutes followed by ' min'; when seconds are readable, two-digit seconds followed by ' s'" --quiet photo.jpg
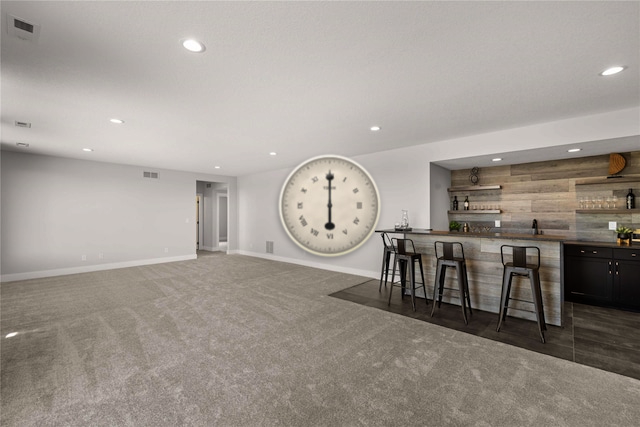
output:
6 h 00 min
